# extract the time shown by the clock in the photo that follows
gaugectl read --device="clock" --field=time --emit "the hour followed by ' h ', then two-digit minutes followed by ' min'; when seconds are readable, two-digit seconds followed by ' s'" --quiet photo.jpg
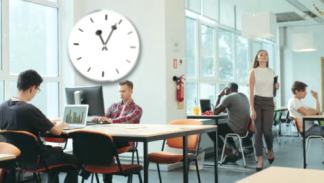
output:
11 h 04 min
